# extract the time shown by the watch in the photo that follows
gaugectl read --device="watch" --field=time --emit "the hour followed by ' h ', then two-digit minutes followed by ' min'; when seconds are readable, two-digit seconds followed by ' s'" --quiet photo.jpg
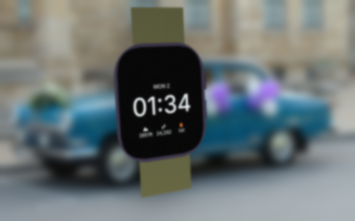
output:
1 h 34 min
